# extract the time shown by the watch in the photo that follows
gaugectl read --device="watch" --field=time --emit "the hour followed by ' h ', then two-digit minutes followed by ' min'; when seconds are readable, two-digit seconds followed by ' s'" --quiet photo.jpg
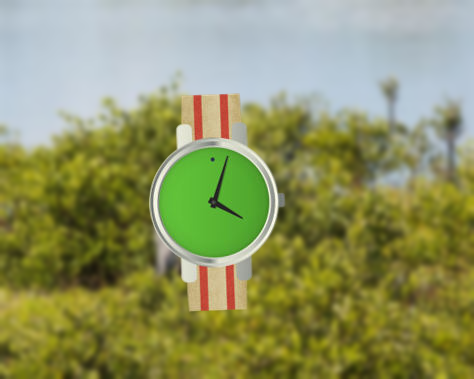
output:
4 h 03 min
